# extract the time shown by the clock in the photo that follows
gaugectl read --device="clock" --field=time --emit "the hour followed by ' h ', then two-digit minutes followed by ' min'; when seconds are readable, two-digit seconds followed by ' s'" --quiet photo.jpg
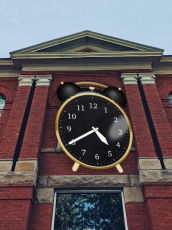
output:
4 h 40 min
